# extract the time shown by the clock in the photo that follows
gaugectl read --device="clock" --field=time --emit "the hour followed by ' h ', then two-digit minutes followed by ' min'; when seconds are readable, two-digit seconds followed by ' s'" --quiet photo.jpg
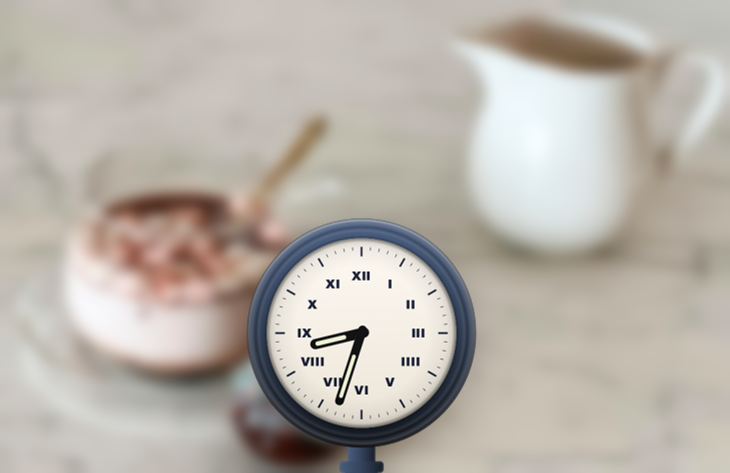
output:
8 h 33 min
